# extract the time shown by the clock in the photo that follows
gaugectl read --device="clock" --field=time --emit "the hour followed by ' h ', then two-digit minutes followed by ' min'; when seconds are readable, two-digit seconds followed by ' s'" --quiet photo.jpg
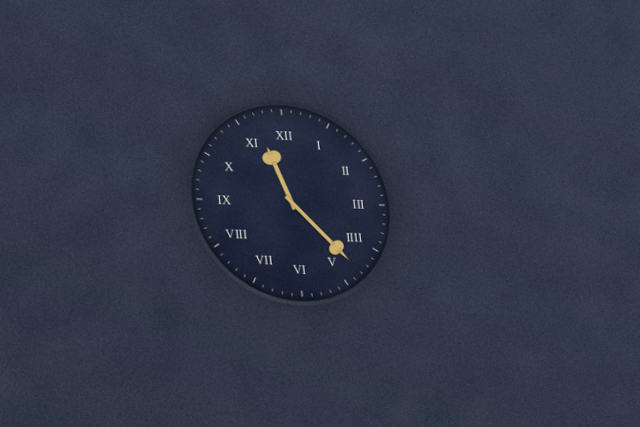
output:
11 h 23 min
